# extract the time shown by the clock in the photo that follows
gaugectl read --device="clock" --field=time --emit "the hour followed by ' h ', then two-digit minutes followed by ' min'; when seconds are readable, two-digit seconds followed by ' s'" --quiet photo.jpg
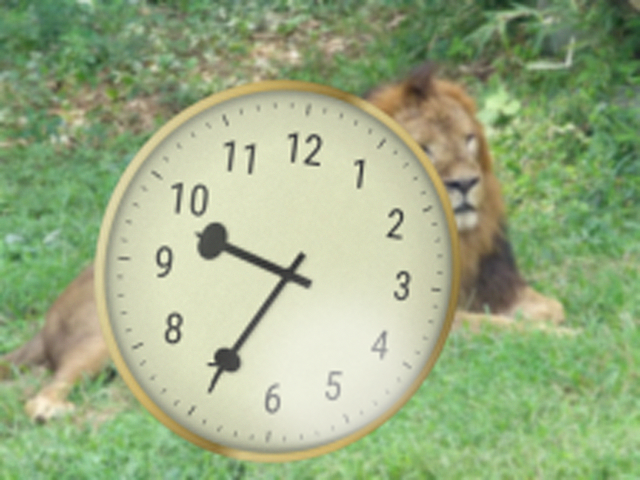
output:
9 h 35 min
